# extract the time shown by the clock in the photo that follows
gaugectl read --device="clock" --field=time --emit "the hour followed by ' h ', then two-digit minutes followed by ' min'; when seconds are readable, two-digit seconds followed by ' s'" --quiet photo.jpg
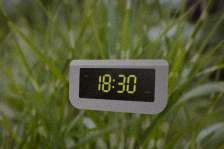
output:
18 h 30 min
